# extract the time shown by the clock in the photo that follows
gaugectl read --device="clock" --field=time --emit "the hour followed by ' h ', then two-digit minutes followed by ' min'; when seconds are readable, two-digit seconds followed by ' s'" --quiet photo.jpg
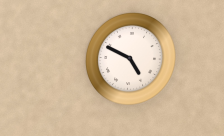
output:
4 h 49 min
